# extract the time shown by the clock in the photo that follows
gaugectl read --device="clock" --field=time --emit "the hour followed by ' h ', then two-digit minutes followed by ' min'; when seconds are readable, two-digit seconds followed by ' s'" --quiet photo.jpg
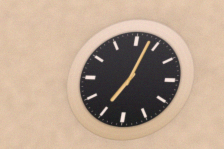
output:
7 h 03 min
